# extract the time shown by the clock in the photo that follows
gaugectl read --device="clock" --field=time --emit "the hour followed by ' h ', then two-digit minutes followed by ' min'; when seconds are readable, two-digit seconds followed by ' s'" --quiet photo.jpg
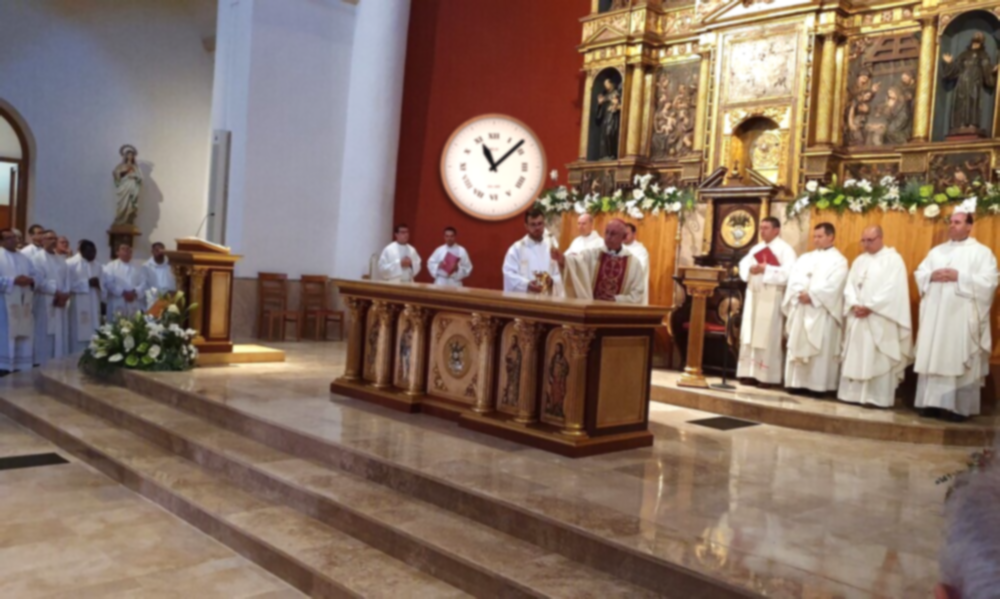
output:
11 h 08 min
